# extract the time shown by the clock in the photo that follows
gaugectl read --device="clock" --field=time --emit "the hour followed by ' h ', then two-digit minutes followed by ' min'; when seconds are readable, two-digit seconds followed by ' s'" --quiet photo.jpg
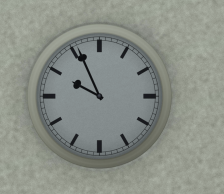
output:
9 h 56 min
